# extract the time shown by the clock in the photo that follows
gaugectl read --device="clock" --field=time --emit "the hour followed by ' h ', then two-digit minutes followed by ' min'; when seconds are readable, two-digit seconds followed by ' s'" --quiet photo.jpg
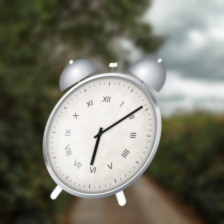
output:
6 h 09 min
